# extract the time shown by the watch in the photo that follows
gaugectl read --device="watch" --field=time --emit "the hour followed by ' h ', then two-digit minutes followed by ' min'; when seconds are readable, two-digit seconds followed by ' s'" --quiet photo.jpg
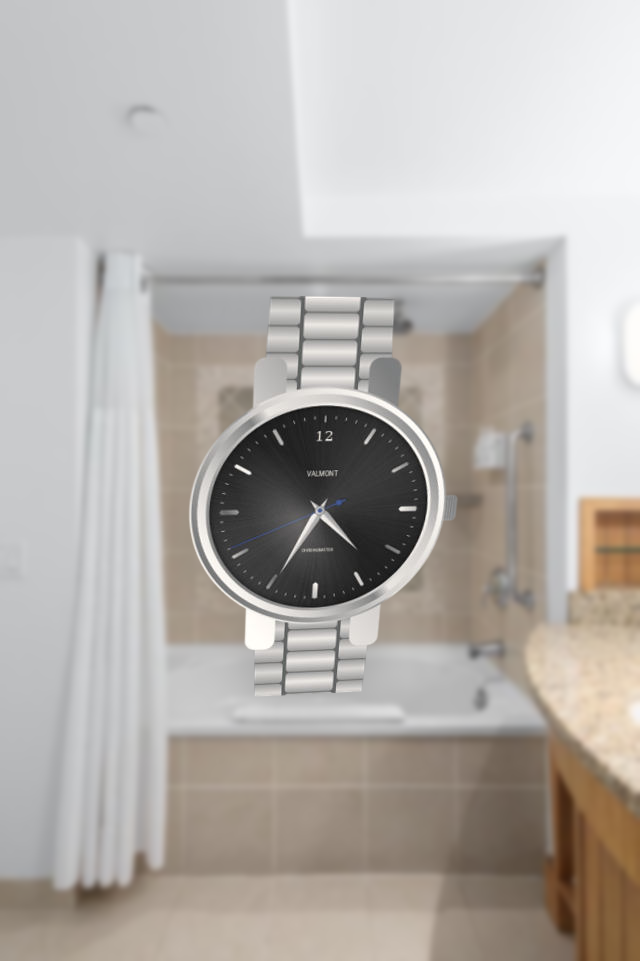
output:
4 h 34 min 41 s
